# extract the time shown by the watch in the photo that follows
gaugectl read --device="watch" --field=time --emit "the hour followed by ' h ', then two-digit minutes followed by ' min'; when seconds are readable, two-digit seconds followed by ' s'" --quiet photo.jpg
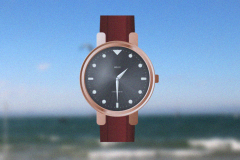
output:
1 h 30 min
